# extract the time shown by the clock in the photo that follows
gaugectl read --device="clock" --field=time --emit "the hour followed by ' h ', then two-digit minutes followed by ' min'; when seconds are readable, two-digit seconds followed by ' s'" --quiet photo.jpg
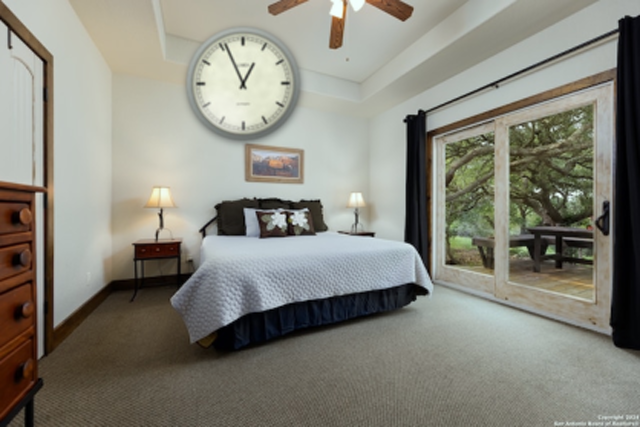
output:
12 h 56 min
